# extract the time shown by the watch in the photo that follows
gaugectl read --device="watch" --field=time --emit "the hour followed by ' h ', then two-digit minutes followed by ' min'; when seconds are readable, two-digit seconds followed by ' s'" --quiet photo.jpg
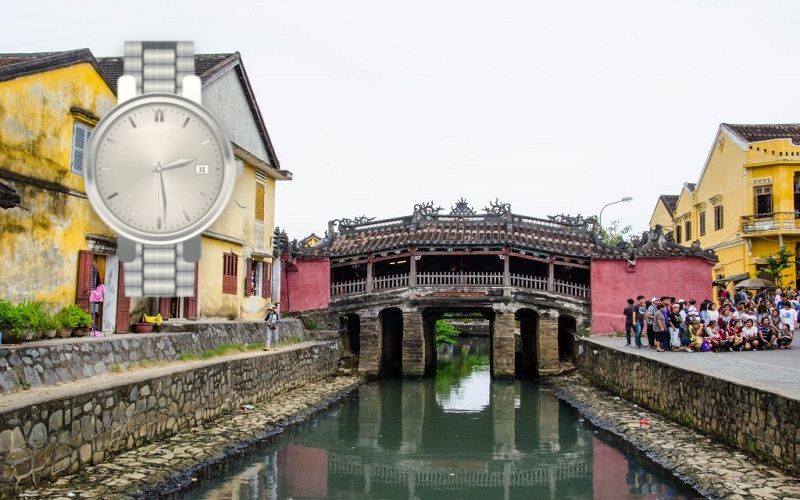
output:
2 h 29 min
